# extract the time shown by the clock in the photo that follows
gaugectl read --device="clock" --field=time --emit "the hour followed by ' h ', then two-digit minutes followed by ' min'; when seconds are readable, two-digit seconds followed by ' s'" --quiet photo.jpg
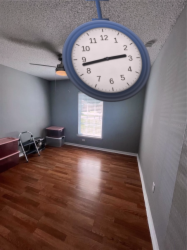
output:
2 h 43 min
